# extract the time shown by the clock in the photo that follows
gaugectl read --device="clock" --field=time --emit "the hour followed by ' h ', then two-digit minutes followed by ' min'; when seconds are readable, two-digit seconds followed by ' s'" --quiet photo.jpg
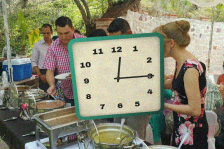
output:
12 h 15 min
